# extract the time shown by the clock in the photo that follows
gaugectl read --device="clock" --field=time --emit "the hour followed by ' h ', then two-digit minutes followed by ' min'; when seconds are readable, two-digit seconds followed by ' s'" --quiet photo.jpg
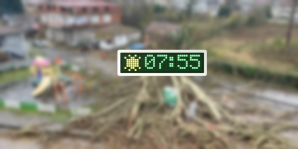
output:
7 h 55 min
